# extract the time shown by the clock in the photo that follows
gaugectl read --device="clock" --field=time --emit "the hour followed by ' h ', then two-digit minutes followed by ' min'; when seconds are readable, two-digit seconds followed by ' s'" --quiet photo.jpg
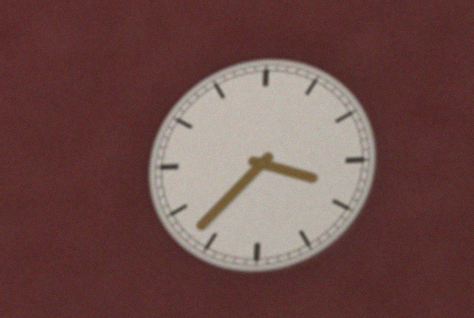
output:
3 h 37 min
